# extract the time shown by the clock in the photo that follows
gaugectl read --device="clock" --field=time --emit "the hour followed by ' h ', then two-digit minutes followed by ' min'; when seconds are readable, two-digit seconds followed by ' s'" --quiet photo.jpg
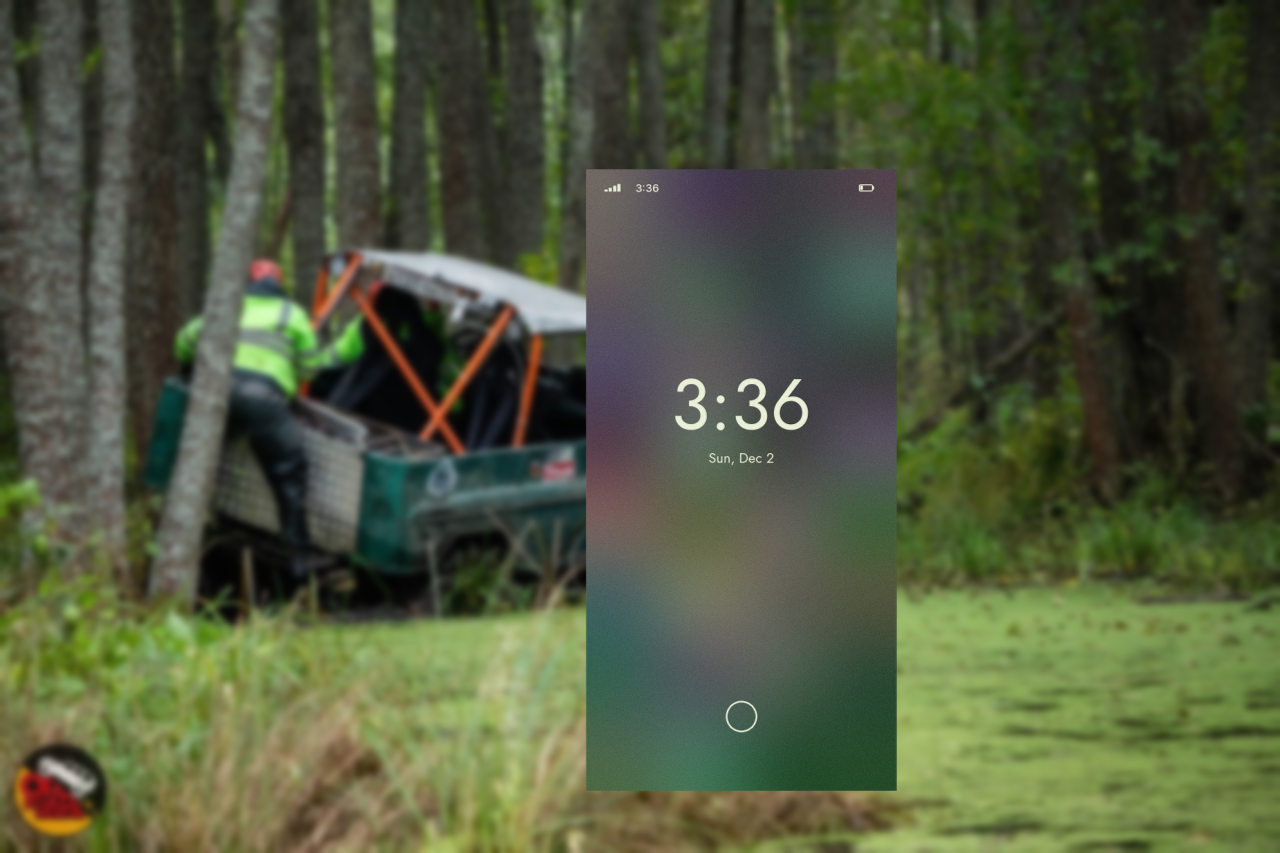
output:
3 h 36 min
